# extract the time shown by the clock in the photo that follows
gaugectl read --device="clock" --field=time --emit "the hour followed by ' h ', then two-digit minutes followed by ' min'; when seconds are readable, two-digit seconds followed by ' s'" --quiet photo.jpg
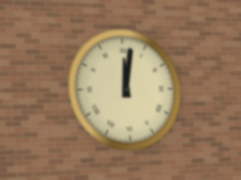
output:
12 h 02 min
